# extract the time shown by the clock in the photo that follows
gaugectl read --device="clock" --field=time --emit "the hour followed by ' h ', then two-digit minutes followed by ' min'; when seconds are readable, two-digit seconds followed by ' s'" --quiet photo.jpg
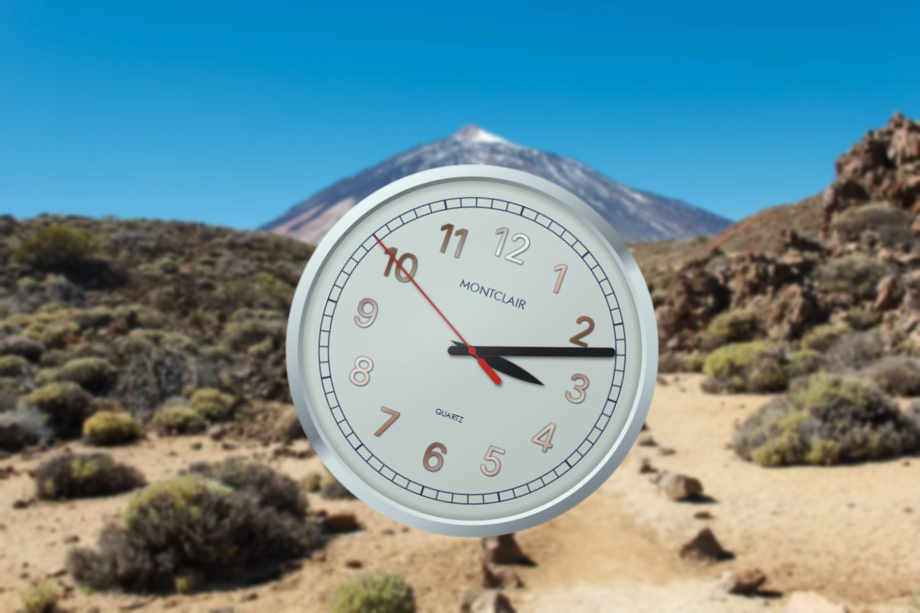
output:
3 h 11 min 50 s
